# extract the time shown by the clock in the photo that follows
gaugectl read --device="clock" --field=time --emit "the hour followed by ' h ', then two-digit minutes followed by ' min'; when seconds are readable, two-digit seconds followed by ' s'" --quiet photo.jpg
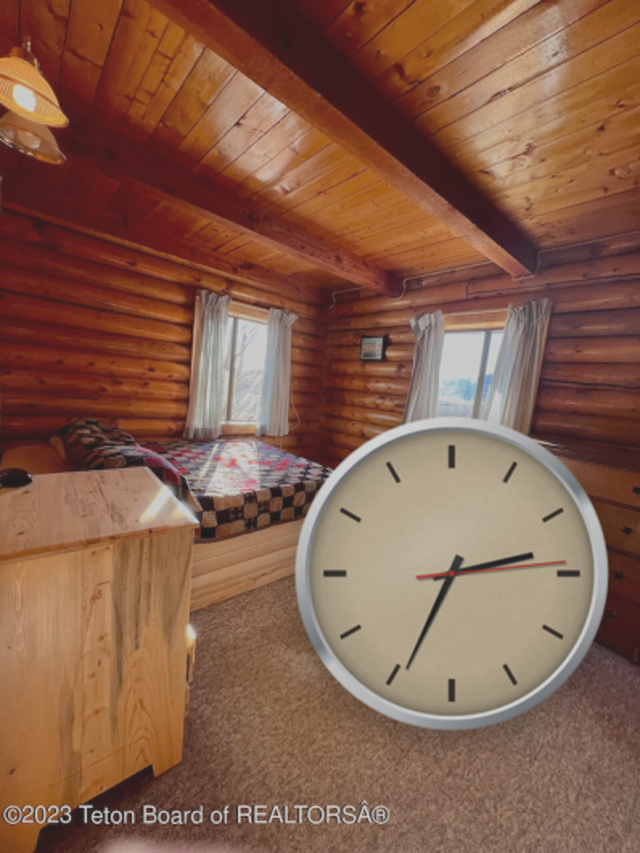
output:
2 h 34 min 14 s
